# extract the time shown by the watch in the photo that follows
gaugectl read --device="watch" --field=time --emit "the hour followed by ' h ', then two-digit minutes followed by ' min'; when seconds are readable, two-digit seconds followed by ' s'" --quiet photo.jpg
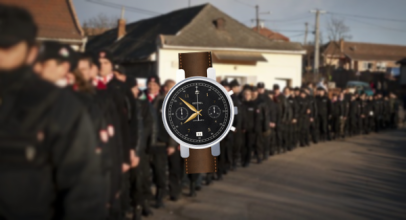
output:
7 h 52 min
